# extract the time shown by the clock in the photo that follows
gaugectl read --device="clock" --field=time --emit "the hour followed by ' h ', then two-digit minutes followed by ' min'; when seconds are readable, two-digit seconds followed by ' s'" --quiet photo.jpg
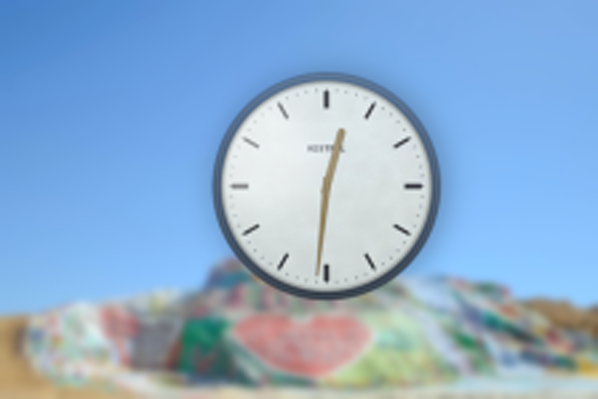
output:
12 h 31 min
